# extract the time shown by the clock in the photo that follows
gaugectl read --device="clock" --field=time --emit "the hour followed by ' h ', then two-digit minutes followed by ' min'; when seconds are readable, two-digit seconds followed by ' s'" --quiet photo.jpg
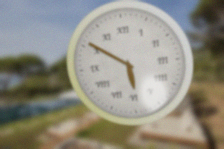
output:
5 h 51 min
